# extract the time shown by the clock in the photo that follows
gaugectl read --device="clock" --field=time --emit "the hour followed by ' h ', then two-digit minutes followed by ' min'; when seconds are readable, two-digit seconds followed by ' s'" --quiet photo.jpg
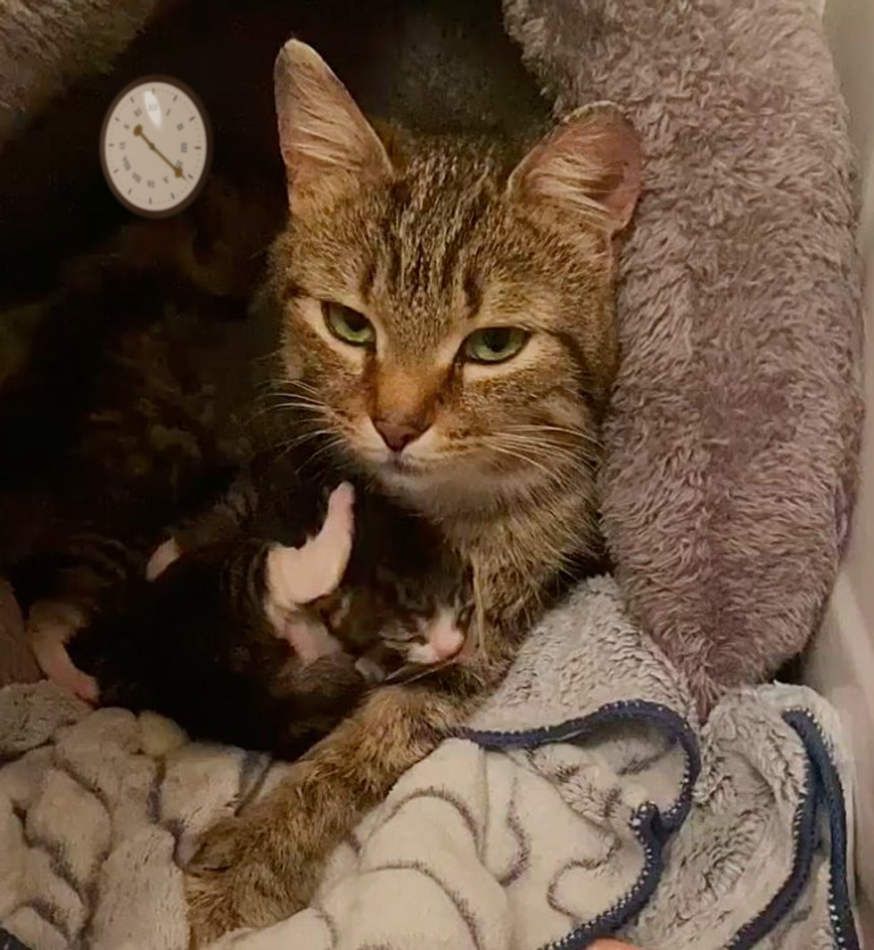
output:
10 h 21 min
